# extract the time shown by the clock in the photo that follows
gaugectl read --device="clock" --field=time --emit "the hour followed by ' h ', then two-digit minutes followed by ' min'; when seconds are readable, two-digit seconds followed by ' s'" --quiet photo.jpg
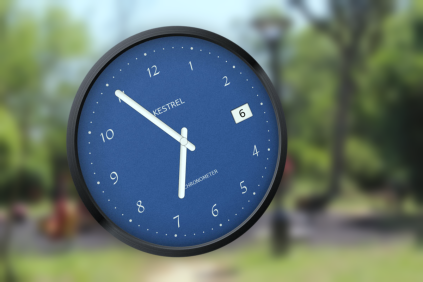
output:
6 h 55 min
